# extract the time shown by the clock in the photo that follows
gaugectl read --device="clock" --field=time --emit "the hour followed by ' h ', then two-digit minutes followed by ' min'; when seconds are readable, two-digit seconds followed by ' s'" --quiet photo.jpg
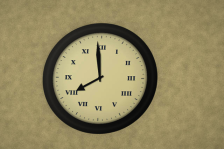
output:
7 h 59 min
